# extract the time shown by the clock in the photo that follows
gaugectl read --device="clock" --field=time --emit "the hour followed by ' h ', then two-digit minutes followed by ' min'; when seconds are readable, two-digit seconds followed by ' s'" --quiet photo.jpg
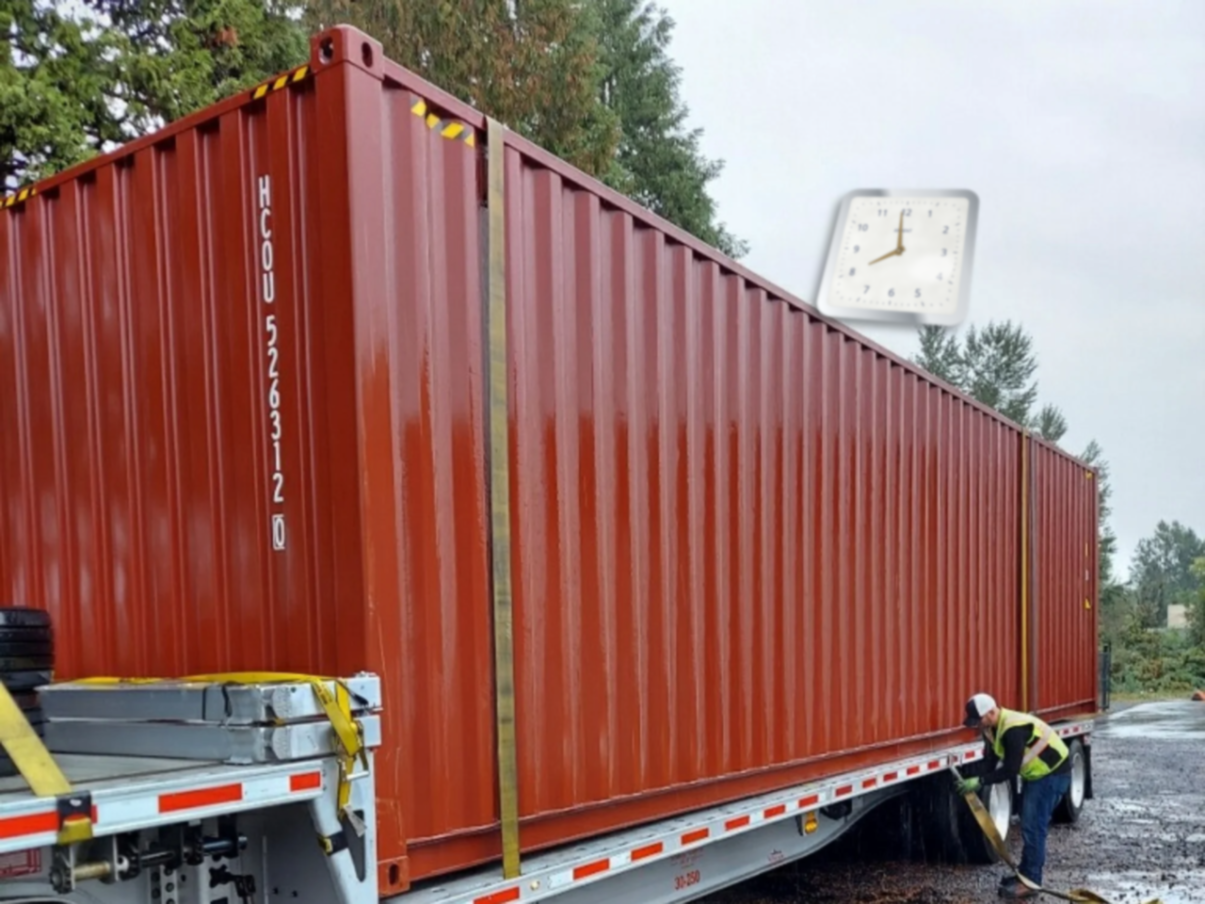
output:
7 h 59 min
